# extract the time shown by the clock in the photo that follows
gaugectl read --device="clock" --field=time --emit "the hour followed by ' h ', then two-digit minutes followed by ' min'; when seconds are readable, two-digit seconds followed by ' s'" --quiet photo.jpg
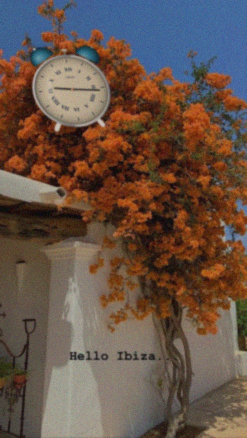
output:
9 h 16 min
